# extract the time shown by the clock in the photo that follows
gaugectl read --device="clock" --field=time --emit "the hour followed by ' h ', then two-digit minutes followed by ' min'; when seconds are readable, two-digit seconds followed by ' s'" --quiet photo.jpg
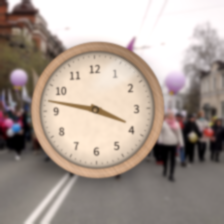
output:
3 h 47 min
